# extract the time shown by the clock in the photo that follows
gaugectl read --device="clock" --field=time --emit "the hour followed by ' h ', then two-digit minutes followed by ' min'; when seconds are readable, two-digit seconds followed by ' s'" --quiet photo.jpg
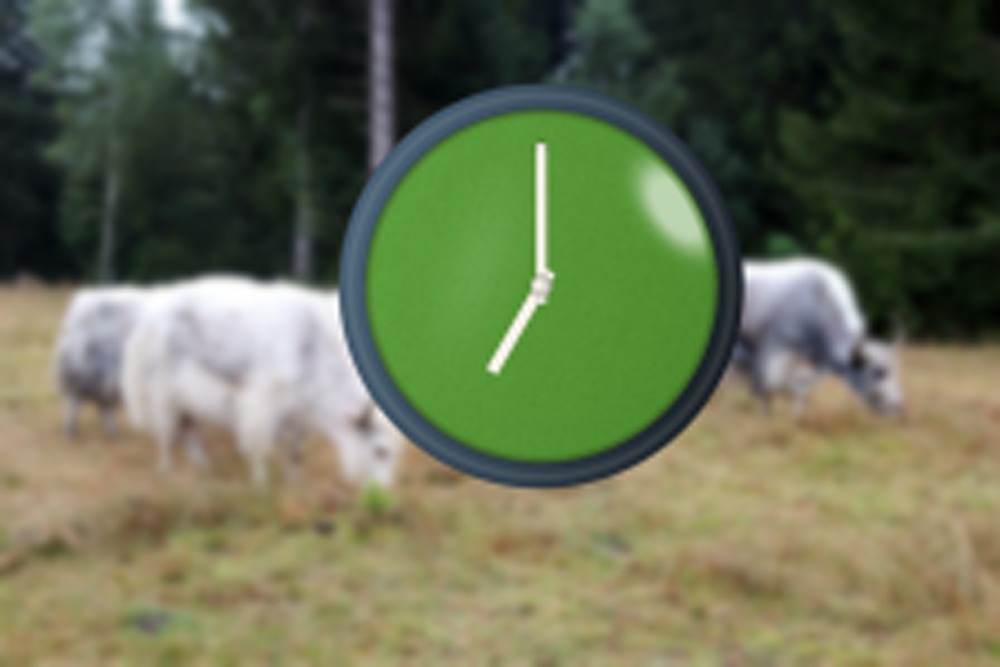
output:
7 h 00 min
